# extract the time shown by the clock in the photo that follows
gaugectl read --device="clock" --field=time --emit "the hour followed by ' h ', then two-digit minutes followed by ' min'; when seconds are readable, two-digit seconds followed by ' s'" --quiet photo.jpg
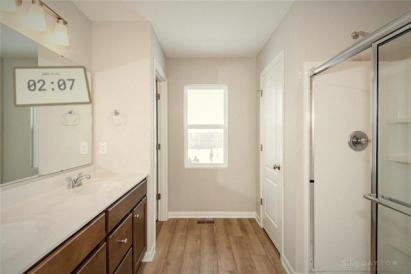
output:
2 h 07 min
